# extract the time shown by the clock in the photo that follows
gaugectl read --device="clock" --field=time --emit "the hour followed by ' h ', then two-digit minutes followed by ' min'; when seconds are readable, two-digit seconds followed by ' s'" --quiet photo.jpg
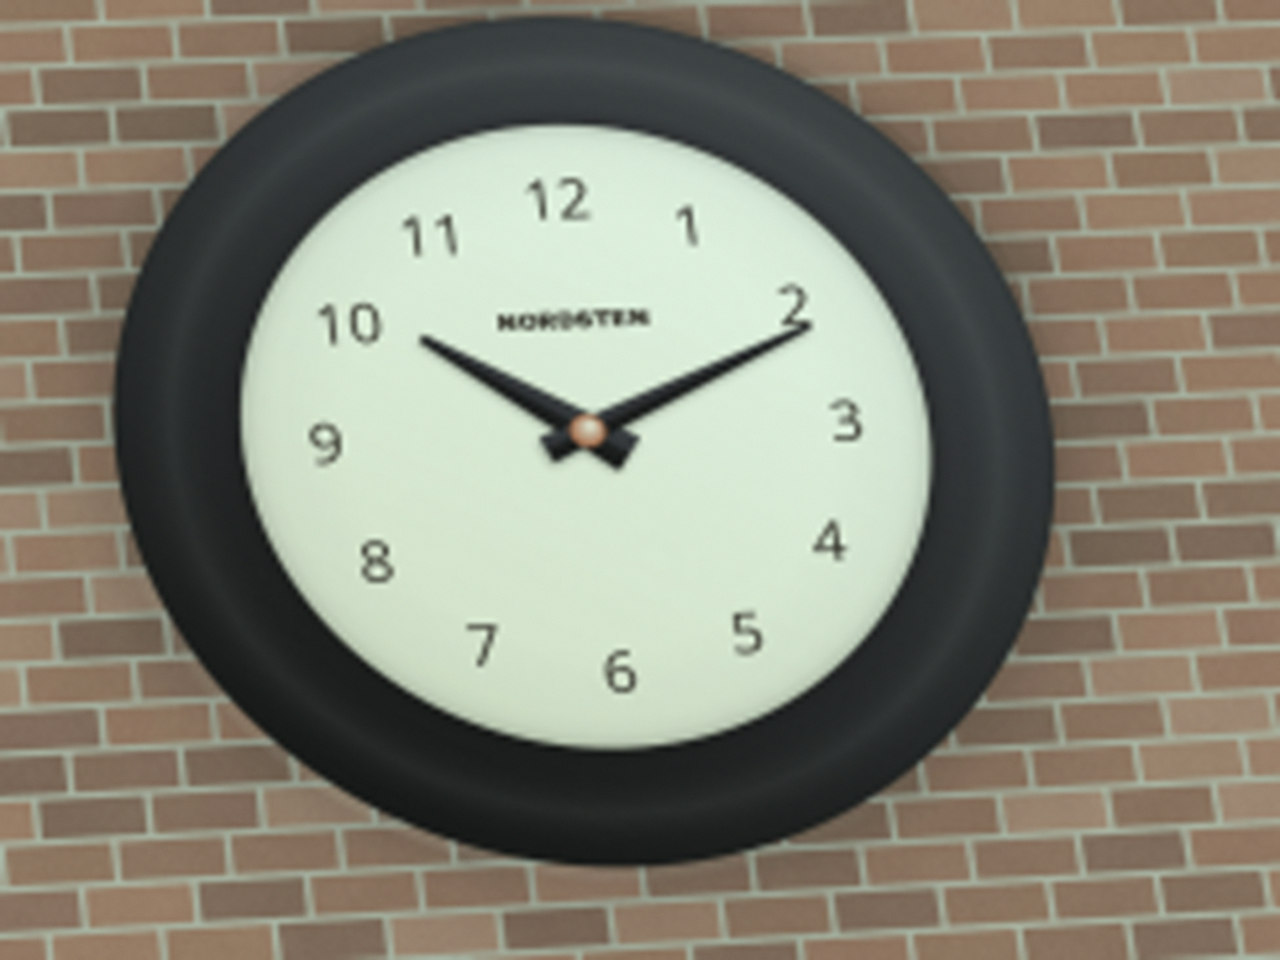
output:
10 h 11 min
